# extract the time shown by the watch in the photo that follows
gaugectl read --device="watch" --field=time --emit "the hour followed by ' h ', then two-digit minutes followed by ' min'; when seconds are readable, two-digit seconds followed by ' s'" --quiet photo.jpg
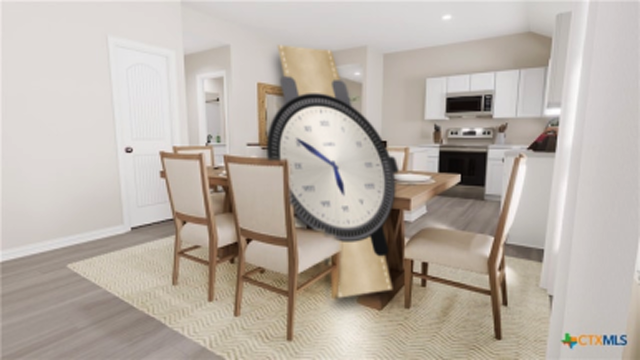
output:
5 h 51 min
